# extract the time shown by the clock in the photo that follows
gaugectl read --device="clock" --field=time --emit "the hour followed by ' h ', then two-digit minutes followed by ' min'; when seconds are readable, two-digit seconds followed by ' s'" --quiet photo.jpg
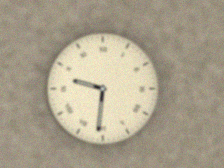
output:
9 h 31 min
